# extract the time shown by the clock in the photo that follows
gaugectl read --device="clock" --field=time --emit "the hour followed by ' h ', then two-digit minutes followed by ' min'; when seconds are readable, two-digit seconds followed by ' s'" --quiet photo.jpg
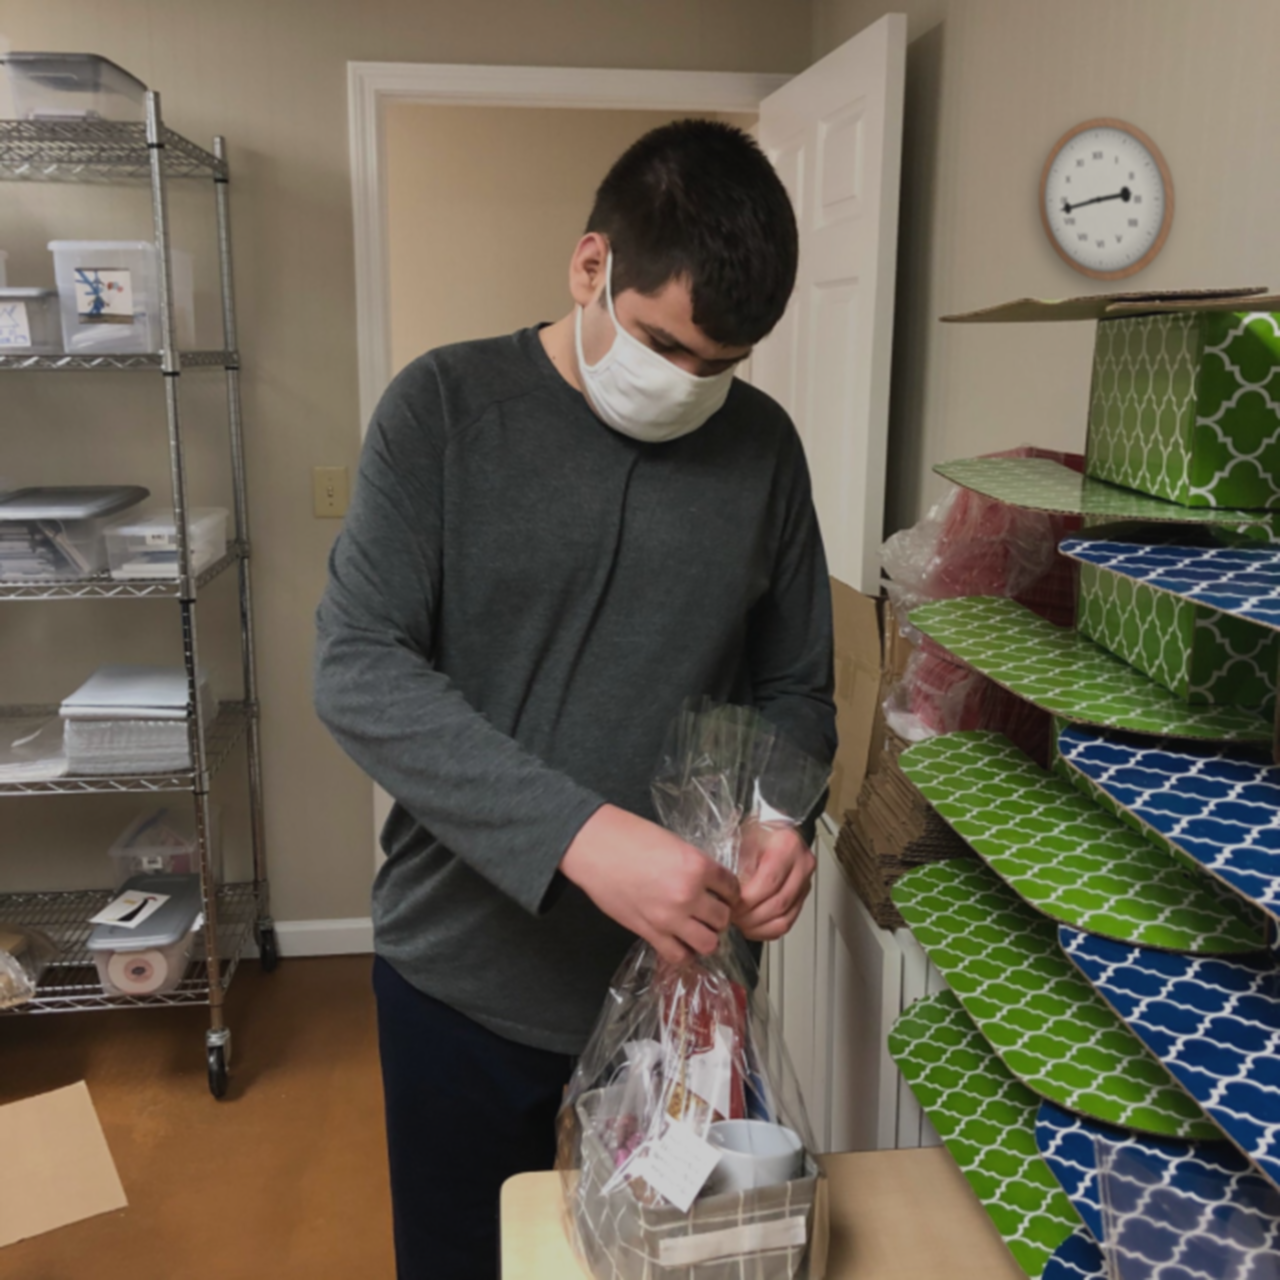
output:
2 h 43 min
